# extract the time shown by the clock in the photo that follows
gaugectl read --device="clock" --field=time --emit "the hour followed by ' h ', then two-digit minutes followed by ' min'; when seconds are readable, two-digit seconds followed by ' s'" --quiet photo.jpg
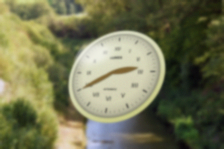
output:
2 h 40 min
